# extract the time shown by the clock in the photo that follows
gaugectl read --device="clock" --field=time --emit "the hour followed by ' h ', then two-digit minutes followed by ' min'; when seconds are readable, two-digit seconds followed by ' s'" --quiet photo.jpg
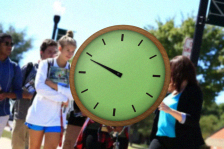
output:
9 h 49 min
